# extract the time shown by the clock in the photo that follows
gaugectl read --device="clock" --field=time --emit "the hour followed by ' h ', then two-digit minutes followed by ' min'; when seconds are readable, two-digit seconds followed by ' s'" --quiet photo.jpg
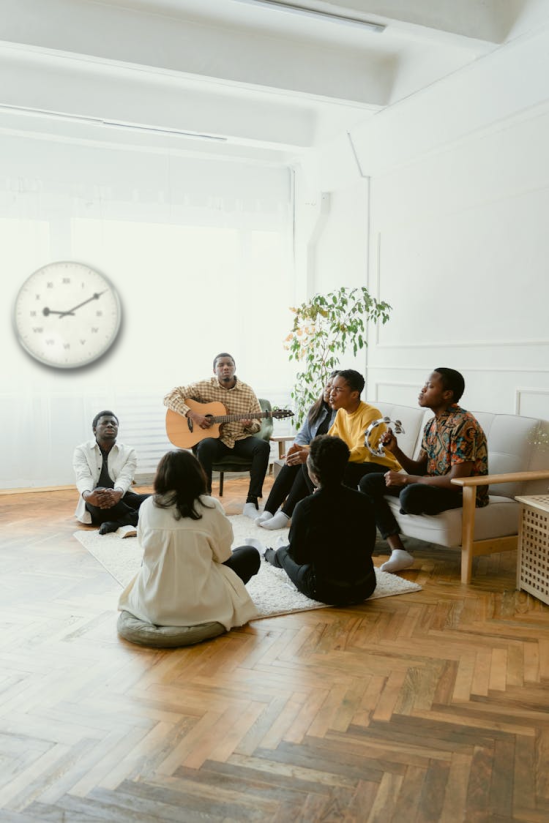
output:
9 h 10 min
